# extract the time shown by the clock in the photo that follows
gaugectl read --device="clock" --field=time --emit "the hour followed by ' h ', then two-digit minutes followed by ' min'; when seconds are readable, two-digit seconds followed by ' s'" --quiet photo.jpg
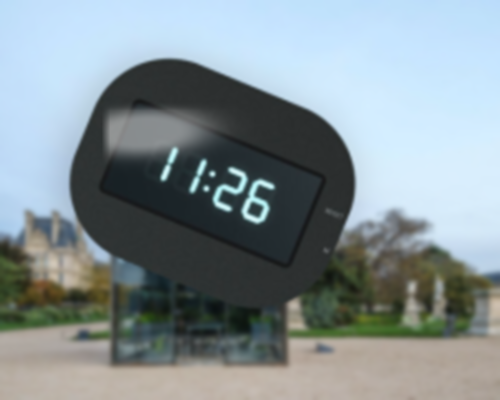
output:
11 h 26 min
